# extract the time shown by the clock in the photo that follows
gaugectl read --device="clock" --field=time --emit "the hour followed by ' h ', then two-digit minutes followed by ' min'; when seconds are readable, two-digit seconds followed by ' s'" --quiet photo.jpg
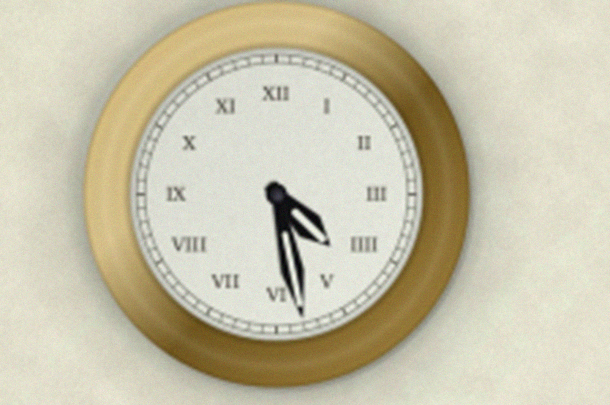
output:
4 h 28 min
